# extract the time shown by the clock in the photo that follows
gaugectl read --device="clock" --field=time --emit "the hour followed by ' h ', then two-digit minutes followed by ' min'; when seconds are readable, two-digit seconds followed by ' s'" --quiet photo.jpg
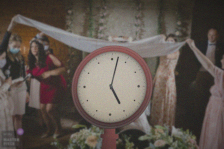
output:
5 h 02 min
